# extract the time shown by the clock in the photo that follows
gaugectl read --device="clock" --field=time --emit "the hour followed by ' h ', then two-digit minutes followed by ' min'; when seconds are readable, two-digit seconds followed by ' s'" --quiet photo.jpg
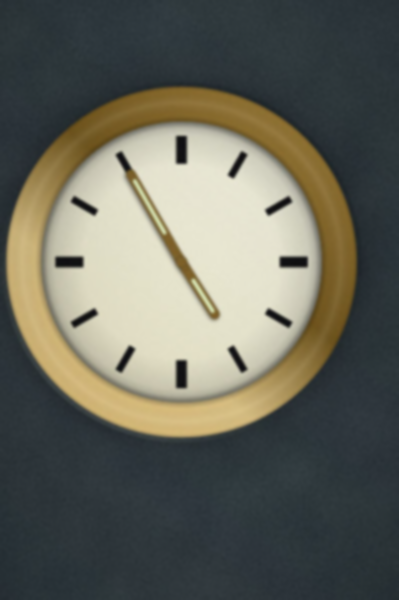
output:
4 h 55 min
